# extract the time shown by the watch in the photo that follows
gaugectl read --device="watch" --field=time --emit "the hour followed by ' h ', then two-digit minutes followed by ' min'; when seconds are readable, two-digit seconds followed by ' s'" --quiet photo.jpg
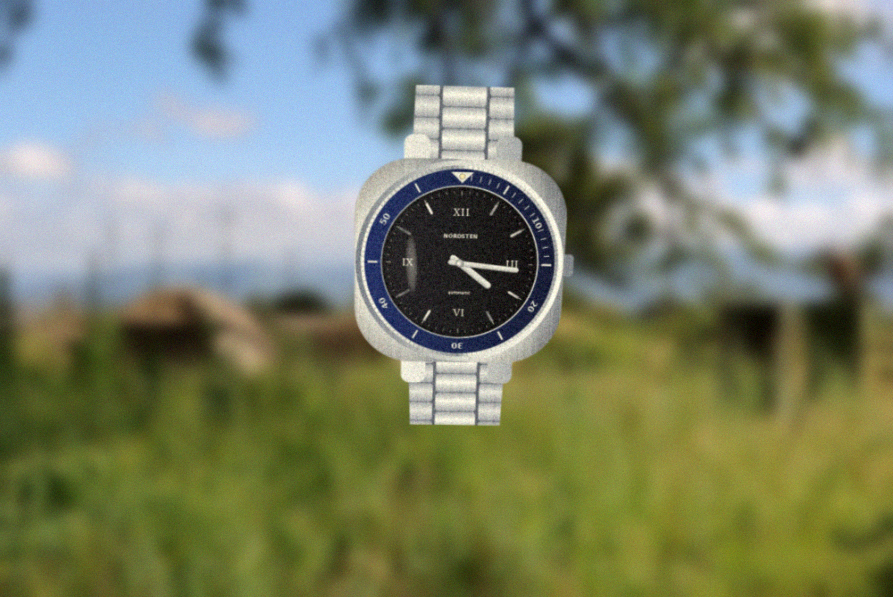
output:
4 h 16 min
